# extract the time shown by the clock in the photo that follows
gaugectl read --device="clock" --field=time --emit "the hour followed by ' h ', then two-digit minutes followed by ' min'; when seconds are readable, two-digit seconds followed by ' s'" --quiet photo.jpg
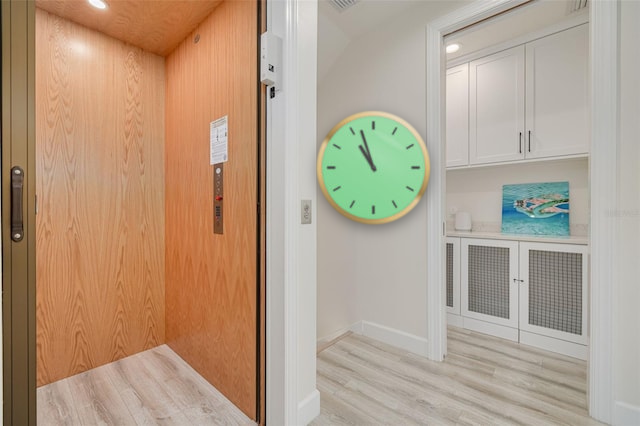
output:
10 h 57 min
